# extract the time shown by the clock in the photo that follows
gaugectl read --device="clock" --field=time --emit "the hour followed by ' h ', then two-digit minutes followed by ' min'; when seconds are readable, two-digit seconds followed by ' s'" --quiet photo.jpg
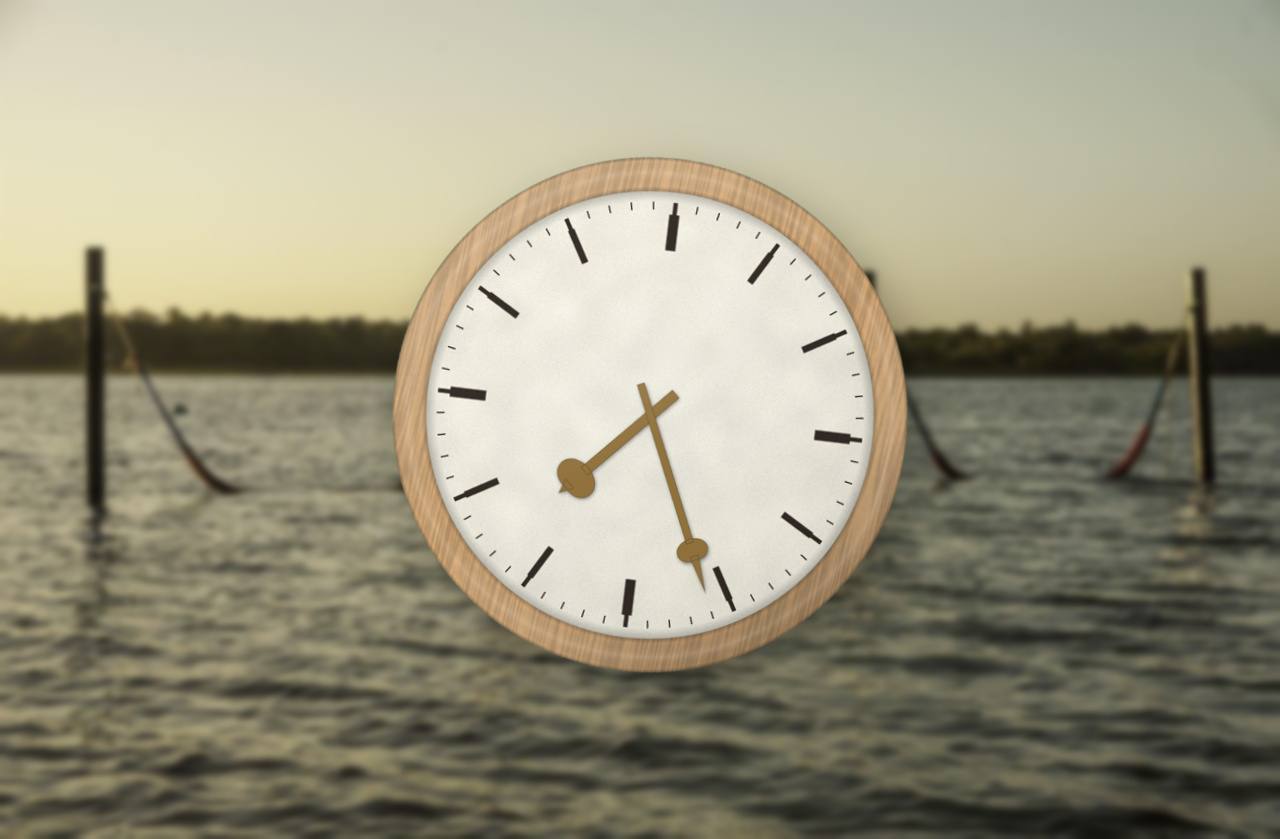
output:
7 h 26 min
